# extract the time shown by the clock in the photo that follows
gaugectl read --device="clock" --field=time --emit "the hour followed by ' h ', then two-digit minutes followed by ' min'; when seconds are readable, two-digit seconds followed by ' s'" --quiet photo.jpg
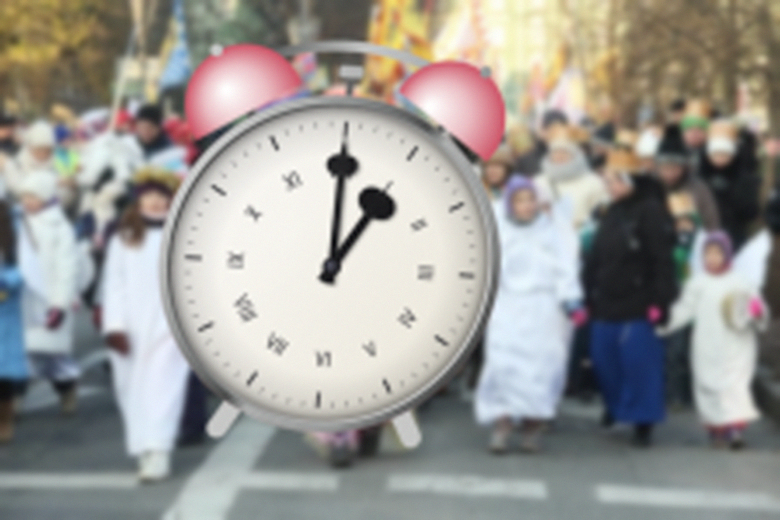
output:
1 h 00 min
